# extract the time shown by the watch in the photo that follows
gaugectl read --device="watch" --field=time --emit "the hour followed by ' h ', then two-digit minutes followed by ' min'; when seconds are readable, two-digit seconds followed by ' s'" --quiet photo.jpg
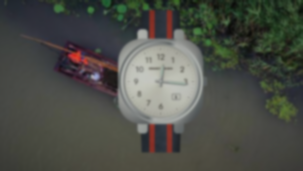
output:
12 h 16 min
